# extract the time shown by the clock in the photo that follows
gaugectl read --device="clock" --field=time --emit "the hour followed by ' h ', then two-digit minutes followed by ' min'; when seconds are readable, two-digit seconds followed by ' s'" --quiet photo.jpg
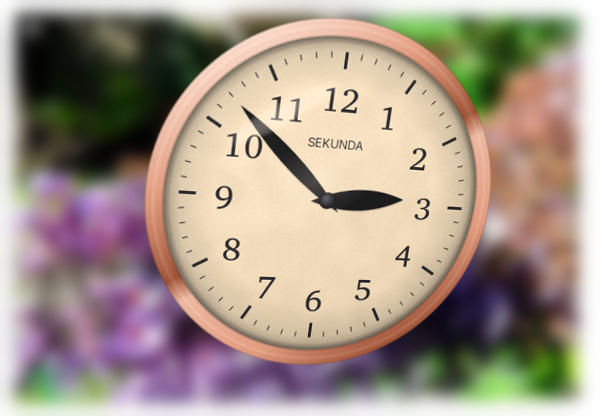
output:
2 h 52 min
